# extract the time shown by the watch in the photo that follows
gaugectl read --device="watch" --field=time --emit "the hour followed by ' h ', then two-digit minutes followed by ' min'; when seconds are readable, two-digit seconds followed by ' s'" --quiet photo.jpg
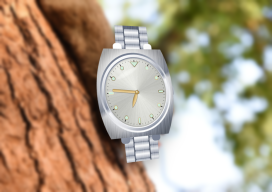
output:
6 h 46 min
